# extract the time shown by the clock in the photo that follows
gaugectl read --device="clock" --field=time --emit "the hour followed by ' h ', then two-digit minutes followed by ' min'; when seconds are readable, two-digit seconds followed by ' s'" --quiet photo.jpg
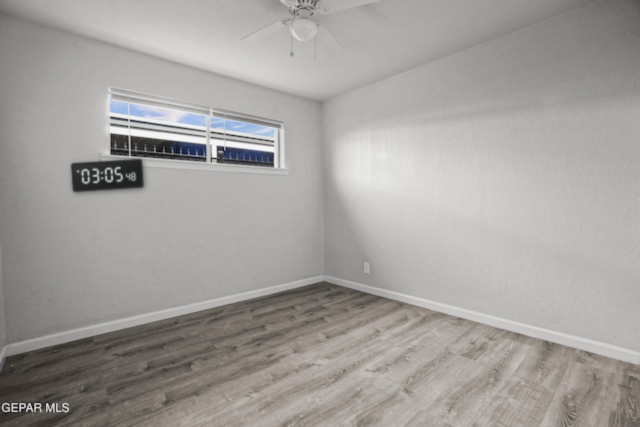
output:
3 h 05 min
